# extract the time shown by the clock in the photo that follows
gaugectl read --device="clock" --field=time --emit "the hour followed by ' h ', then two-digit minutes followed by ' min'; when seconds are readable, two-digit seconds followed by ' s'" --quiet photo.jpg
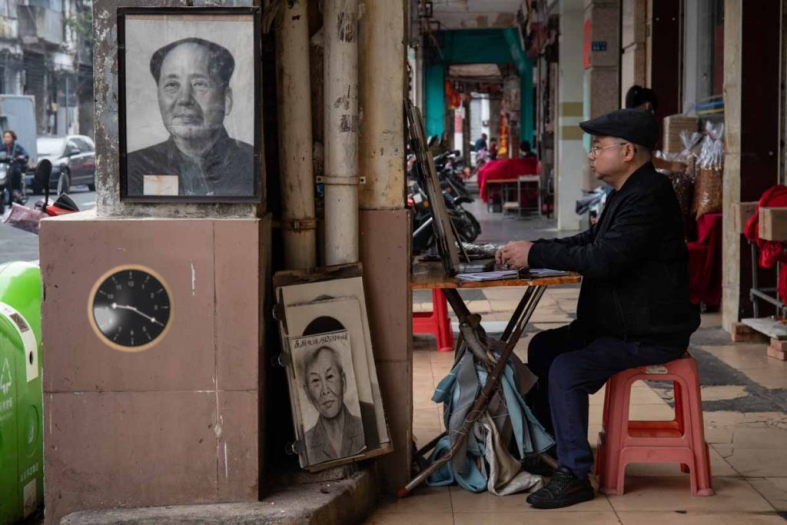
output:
9 h 20 min
